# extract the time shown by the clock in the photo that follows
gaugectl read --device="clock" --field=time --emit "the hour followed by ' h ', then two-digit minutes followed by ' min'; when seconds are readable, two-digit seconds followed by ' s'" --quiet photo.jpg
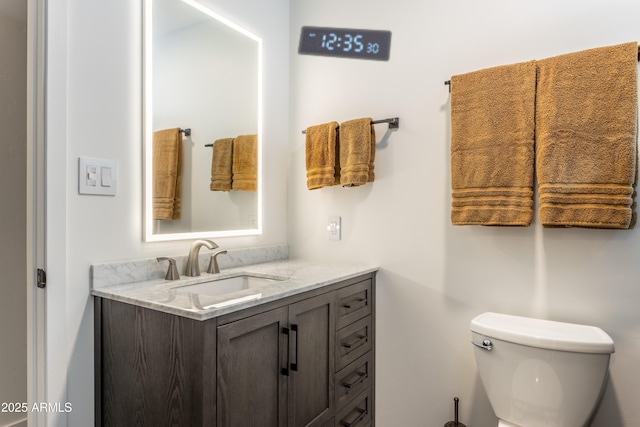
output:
12 h 35 min
